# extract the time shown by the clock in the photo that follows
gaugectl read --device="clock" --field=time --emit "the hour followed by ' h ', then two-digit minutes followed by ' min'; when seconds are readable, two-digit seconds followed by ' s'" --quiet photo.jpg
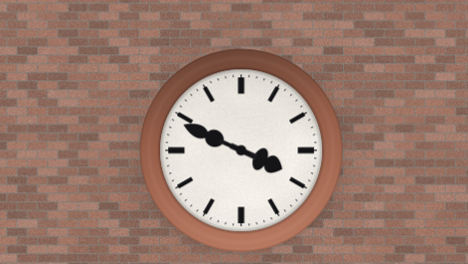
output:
3 h 49 min
